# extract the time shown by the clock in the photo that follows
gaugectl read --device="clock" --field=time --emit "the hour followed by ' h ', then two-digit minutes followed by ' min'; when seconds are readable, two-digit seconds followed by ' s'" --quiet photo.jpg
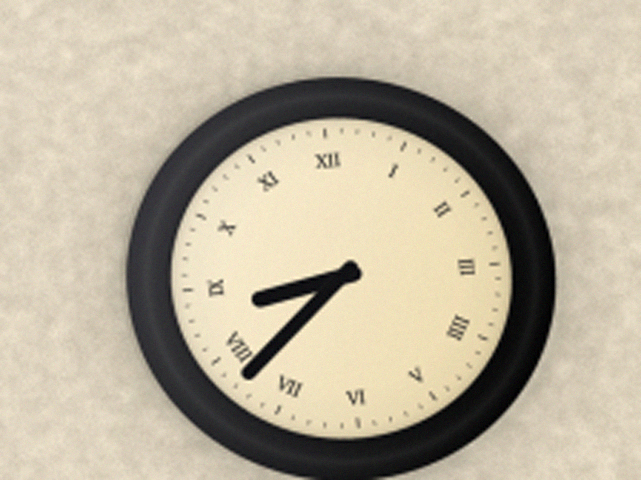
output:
8 h 38 min
